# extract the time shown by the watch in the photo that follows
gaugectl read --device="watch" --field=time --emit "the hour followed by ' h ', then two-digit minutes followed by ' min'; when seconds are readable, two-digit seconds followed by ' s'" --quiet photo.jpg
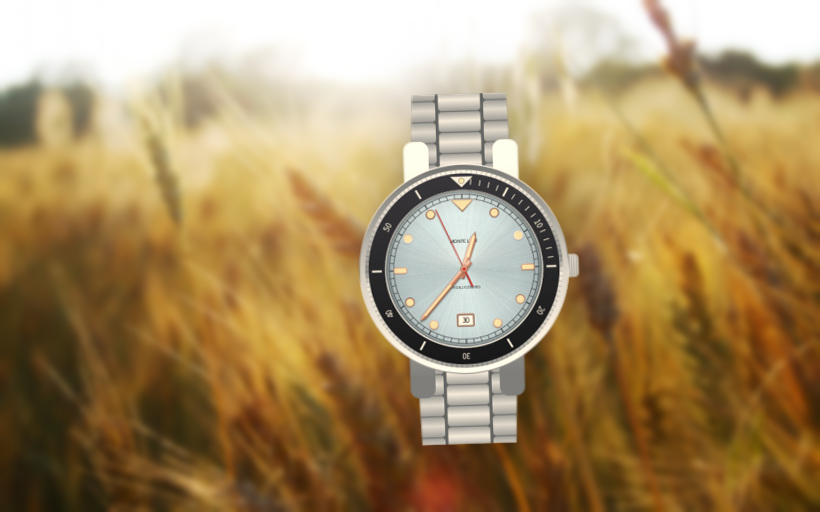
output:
12 h 36 min 56 s
